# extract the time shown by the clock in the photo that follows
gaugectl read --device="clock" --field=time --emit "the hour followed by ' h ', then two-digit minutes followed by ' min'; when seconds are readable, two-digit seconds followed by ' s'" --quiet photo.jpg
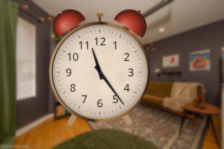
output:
11 h 24 min
